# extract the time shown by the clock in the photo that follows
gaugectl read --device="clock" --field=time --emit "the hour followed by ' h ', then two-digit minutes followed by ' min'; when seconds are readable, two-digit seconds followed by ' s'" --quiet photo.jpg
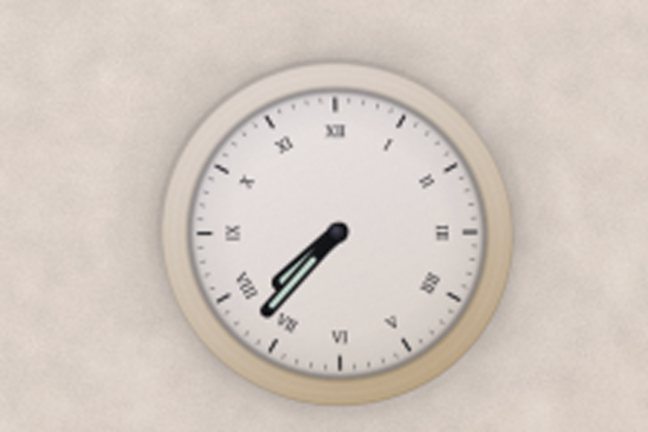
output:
7 h 37 min
